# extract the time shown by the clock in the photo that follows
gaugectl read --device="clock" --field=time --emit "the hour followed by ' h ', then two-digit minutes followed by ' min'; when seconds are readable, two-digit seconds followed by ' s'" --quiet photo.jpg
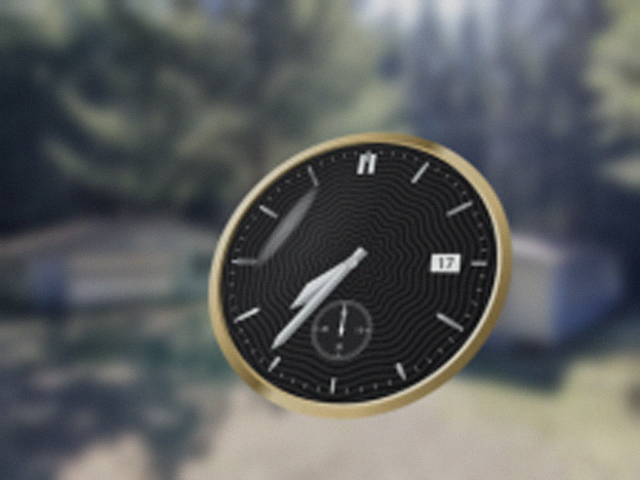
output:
7 h 36 min
